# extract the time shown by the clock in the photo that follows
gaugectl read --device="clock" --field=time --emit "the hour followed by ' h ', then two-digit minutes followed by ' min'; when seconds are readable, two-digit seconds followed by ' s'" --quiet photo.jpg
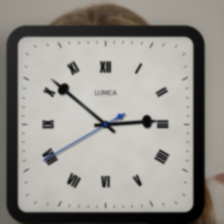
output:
2 h 51 min 40 s
